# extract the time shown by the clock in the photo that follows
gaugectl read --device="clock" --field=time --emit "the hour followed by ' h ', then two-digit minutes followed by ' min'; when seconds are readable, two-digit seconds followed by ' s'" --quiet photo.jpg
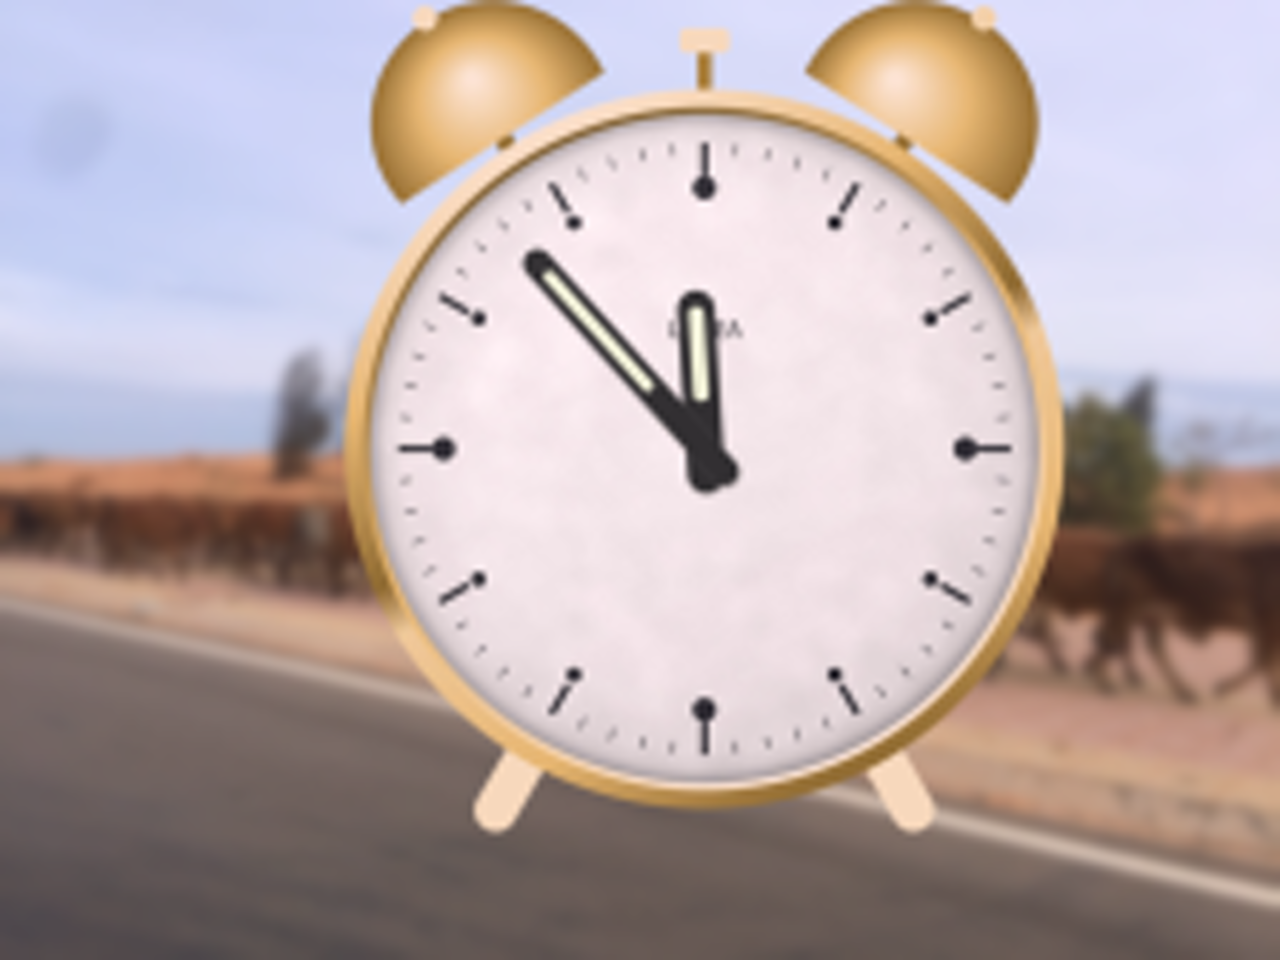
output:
11 h 53 min
